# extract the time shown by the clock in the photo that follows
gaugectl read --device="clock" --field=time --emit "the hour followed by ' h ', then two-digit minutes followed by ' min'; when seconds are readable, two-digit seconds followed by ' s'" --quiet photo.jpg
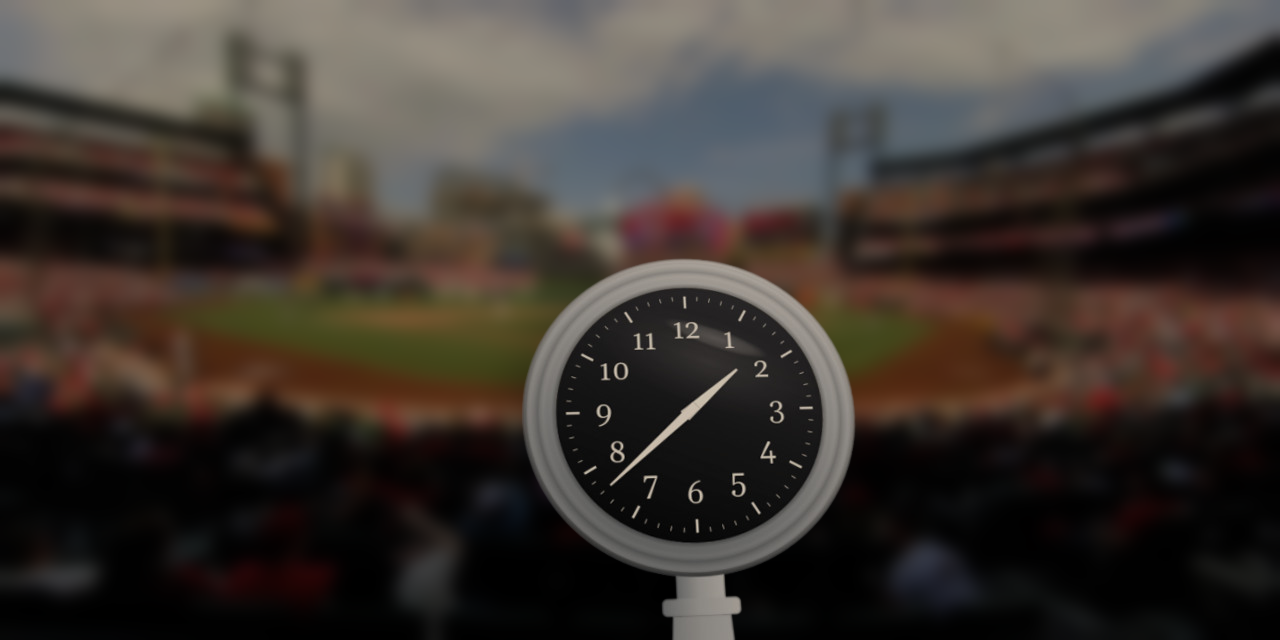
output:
1 h 38 min
